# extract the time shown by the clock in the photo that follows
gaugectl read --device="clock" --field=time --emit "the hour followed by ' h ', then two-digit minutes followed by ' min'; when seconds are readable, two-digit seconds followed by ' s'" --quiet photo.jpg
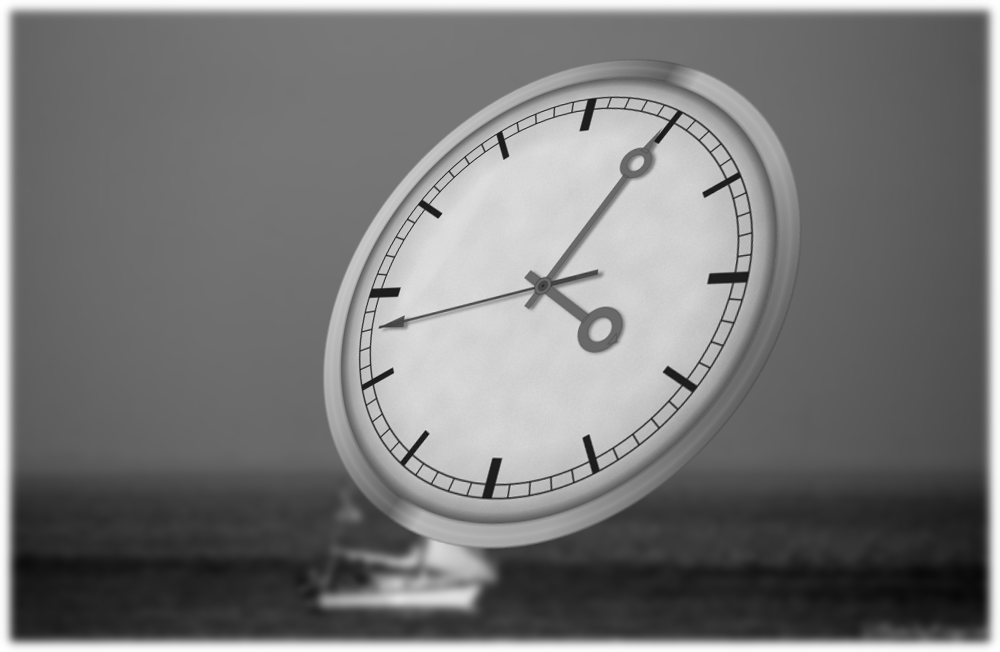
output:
4 h 04 min 43 s
